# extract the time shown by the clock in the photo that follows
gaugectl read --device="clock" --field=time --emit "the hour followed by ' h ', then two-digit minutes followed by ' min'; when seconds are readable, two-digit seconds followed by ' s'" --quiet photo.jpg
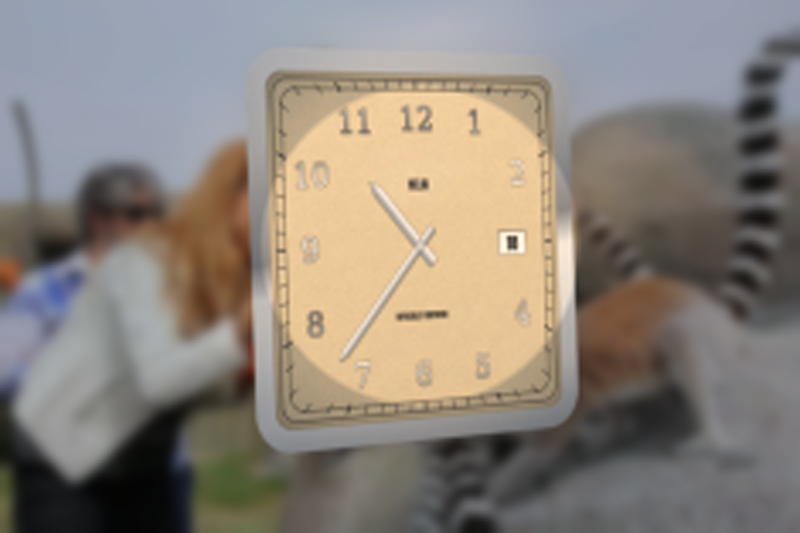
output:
10 h 37 min
